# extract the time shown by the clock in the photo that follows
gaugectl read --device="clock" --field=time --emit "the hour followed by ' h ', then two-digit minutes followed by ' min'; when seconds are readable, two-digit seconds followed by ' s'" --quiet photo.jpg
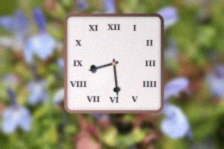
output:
8 h 29 min
